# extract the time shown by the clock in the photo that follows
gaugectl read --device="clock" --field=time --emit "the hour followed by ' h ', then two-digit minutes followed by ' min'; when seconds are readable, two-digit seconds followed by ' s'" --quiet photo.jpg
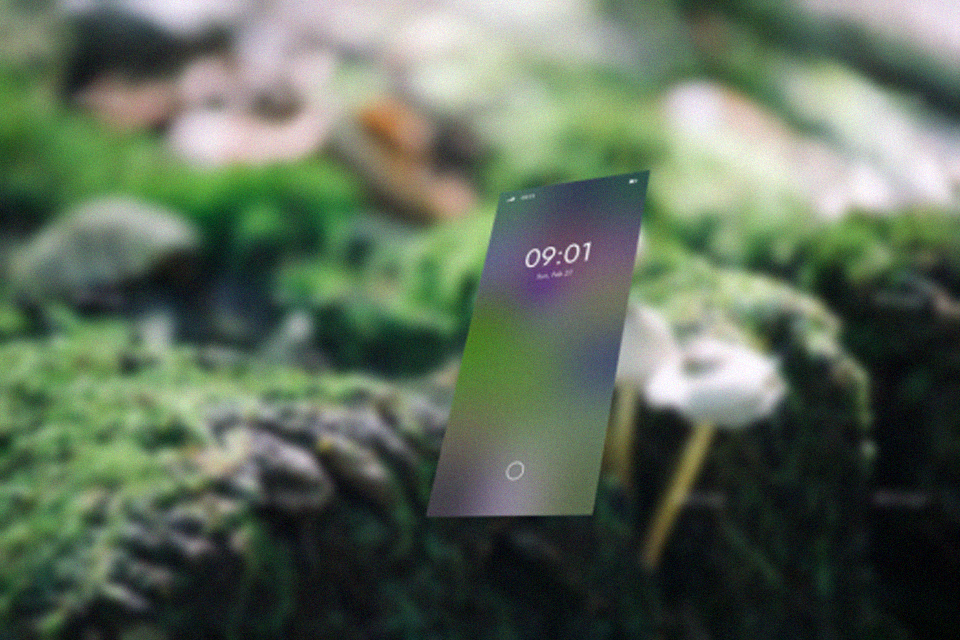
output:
9 h 01 min
